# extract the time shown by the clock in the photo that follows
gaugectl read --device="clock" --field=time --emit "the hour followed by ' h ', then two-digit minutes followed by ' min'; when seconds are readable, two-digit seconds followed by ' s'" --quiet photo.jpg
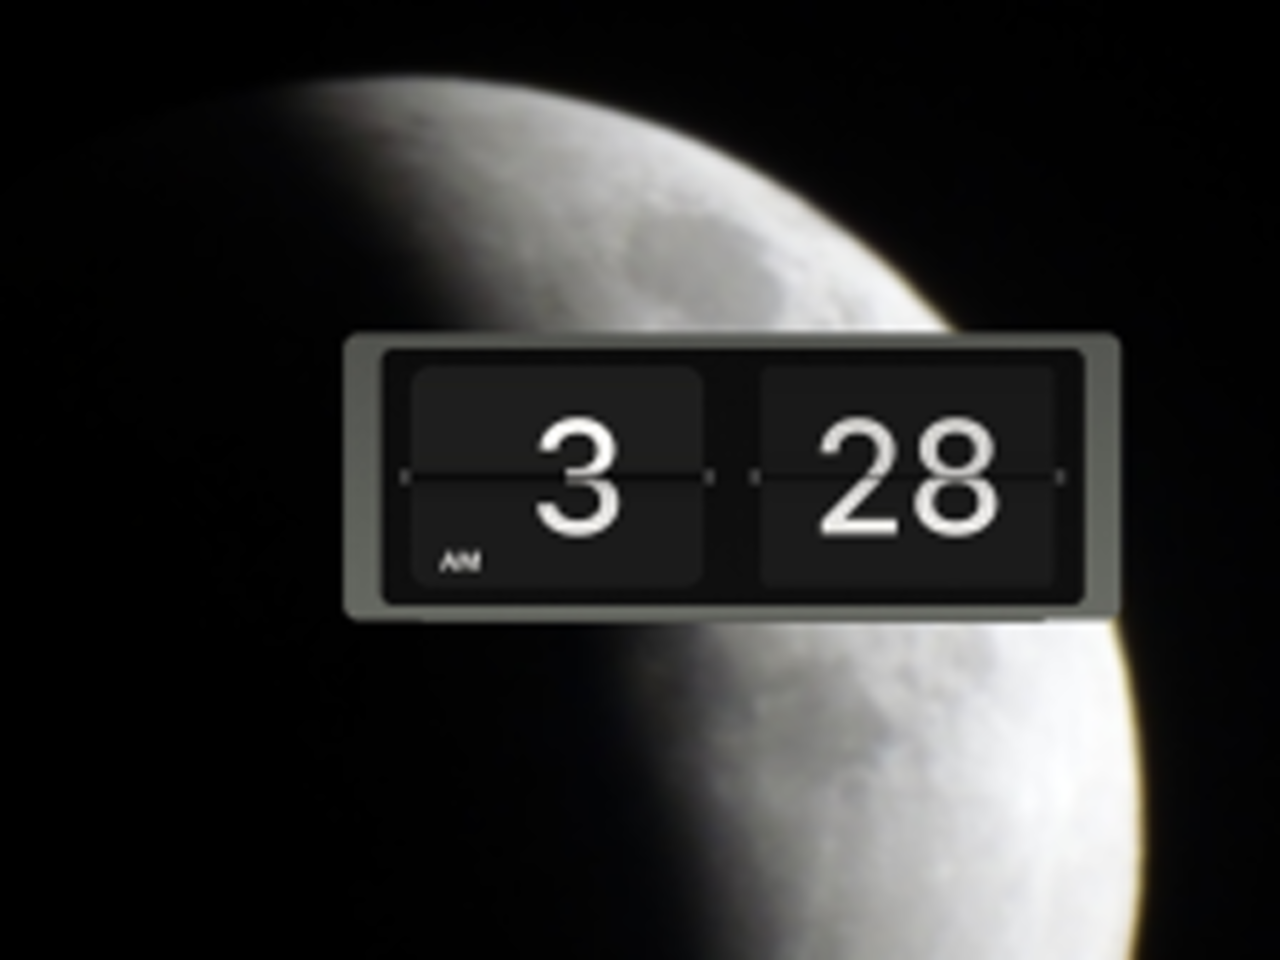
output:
3 h 28 min
